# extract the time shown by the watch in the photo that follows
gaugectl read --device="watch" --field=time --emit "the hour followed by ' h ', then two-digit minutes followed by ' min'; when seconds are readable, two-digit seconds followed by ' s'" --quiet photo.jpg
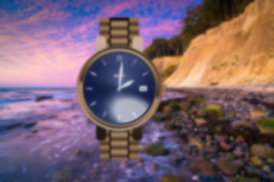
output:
2 h 01 min
